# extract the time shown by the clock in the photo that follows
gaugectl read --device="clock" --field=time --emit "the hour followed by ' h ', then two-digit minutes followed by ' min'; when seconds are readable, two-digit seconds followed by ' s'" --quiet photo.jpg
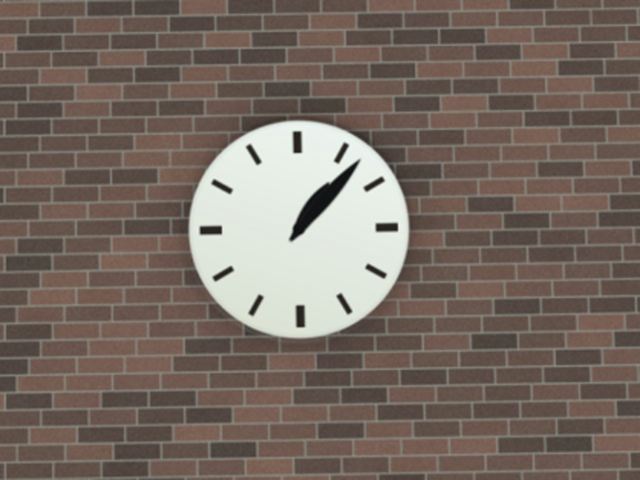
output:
1 h 07 min
